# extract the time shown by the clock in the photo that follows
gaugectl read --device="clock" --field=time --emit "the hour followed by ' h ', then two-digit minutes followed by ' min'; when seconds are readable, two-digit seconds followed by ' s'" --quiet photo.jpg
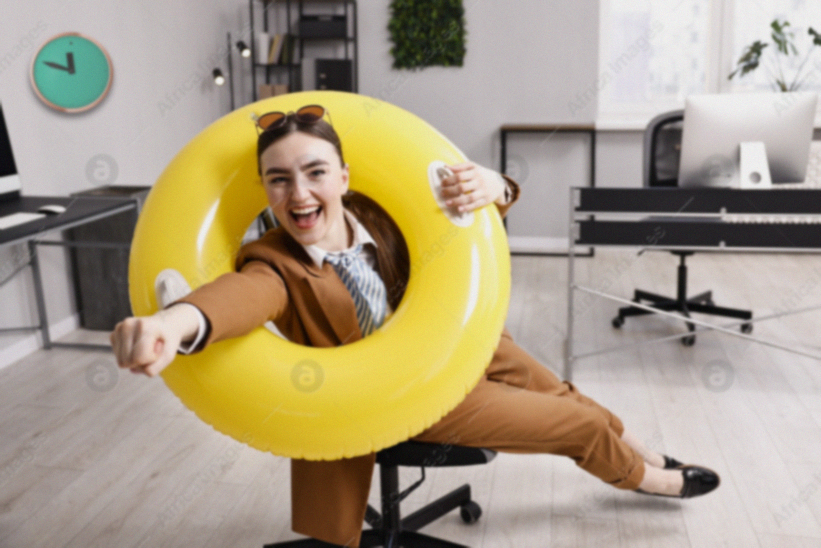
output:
11 h 48 min
